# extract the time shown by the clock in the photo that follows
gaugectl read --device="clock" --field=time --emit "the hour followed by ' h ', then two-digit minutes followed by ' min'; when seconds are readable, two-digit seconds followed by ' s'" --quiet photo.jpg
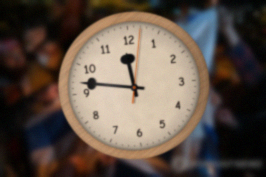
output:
11 h 47 min 02 s
